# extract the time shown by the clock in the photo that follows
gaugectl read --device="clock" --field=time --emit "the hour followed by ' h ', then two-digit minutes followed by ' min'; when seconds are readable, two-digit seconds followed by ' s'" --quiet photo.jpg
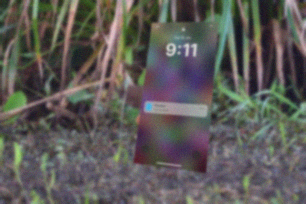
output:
9 h 11 min
